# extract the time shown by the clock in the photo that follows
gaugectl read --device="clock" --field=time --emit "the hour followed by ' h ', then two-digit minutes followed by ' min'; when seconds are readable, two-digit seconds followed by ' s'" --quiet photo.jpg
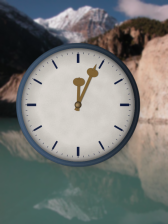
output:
12 h 04 min
